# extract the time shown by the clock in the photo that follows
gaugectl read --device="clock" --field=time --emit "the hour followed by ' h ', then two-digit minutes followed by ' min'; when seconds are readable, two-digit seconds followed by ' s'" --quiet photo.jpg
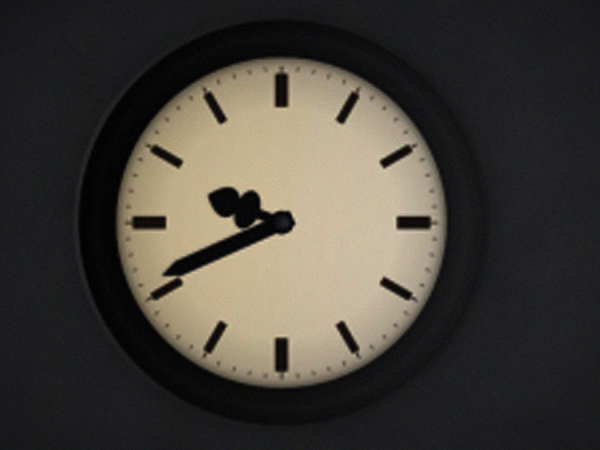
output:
9 h 41 min
